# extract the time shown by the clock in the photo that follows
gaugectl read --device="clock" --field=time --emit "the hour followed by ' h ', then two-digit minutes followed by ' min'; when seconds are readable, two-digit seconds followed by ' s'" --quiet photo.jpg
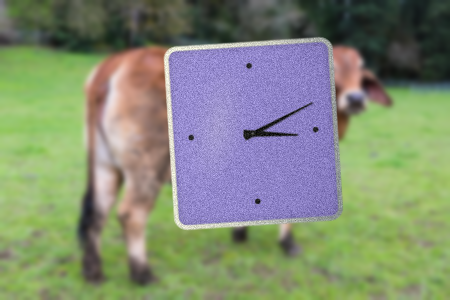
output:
3 h 11 min
